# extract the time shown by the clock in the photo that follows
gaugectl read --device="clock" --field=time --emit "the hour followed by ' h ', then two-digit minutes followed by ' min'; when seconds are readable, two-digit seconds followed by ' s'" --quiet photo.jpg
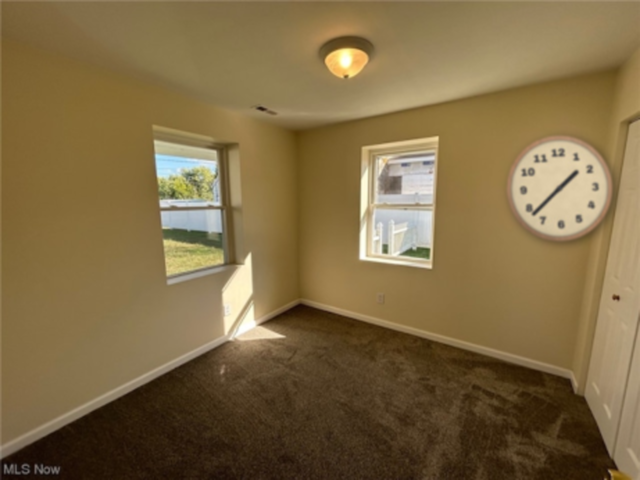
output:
1 h 38 min
